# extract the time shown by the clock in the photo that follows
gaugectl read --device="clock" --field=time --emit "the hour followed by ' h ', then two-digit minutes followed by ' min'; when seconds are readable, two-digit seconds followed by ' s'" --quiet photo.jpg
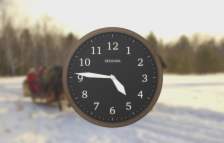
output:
4 h 46 min
